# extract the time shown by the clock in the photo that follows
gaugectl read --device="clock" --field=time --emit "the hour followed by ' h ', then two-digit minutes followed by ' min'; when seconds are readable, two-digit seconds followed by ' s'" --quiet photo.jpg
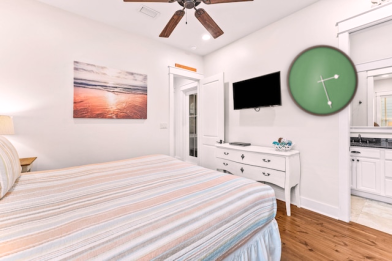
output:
2 h 27 min
